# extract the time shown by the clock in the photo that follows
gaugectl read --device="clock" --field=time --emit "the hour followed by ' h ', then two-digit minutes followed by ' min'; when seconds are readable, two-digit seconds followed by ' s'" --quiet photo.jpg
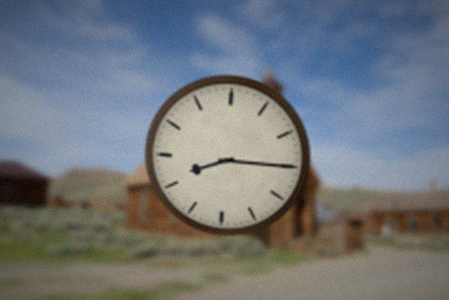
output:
8 h 15 min
